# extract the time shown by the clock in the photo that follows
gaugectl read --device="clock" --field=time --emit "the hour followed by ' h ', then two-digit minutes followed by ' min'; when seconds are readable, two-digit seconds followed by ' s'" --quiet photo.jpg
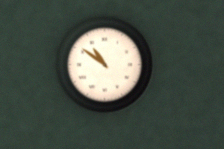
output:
10 h 51 min
